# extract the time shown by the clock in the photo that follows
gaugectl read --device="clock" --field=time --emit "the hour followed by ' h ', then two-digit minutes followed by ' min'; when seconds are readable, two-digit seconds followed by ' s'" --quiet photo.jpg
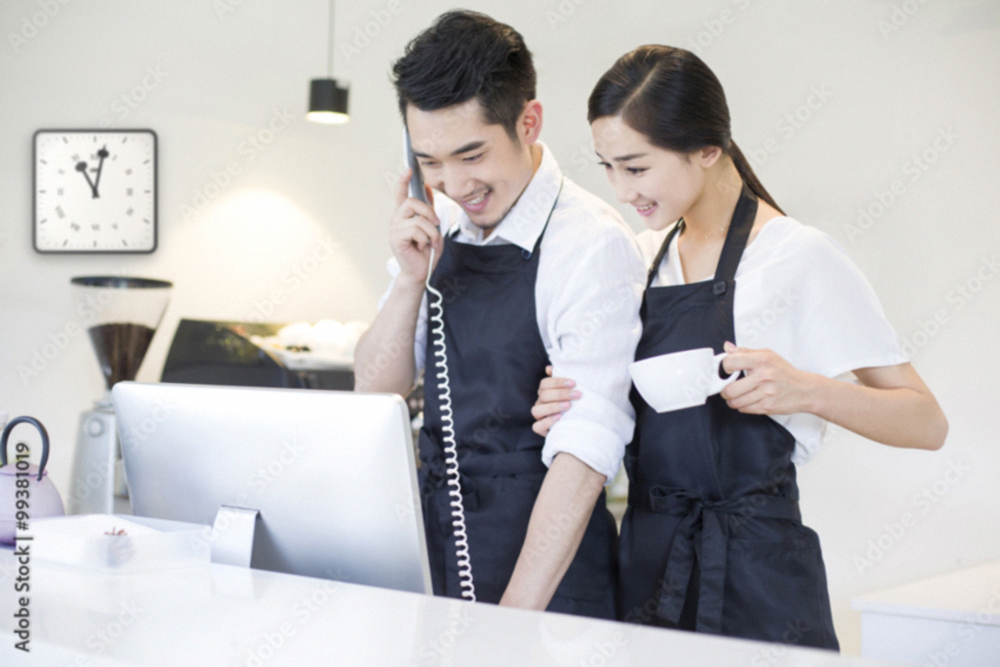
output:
11 h 02 min
